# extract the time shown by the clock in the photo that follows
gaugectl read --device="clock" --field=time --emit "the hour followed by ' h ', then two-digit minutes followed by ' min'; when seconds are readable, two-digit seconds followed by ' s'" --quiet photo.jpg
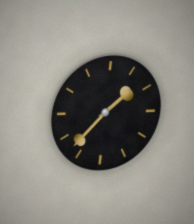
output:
1 h 37 min
